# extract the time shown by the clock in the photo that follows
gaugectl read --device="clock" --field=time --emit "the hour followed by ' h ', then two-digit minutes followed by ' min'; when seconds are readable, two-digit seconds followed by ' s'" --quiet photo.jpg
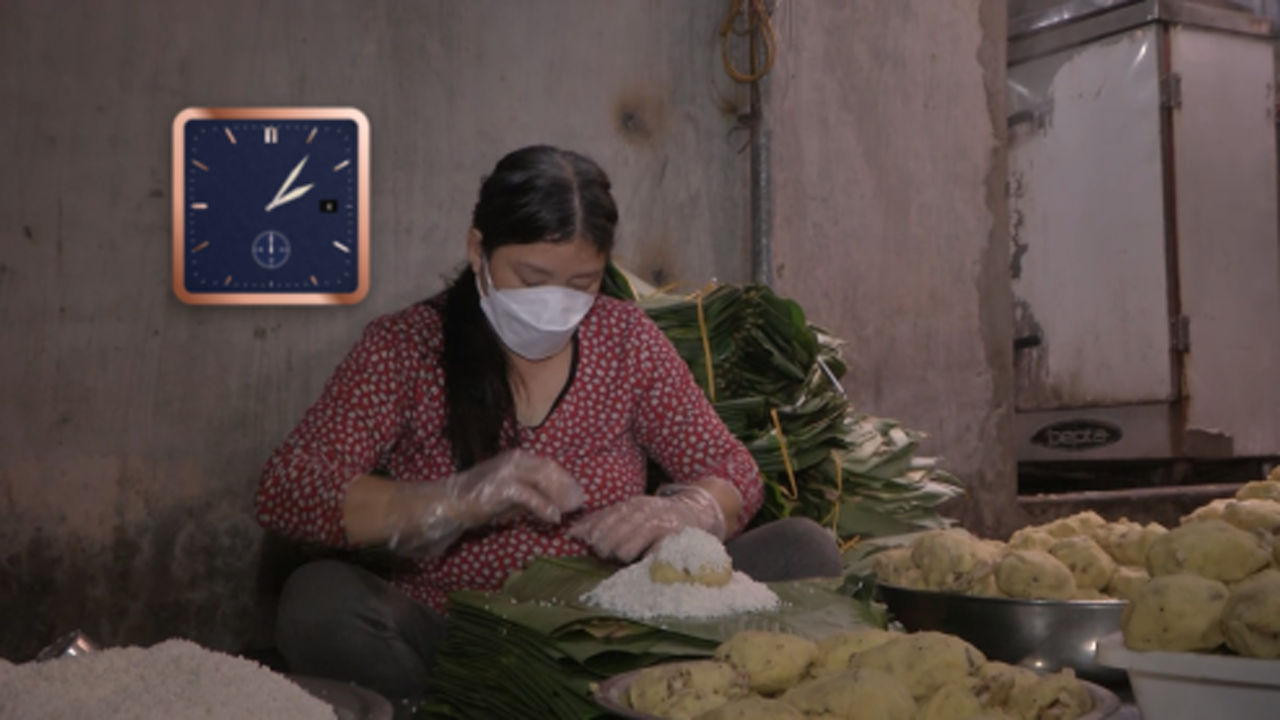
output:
2 h 06 min
